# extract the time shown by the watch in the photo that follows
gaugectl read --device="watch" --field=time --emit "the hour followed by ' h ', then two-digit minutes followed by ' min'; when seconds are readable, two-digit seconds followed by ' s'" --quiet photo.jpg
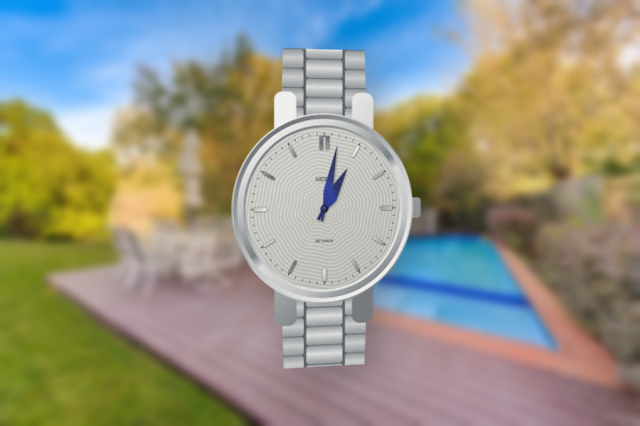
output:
1 h 02 min
